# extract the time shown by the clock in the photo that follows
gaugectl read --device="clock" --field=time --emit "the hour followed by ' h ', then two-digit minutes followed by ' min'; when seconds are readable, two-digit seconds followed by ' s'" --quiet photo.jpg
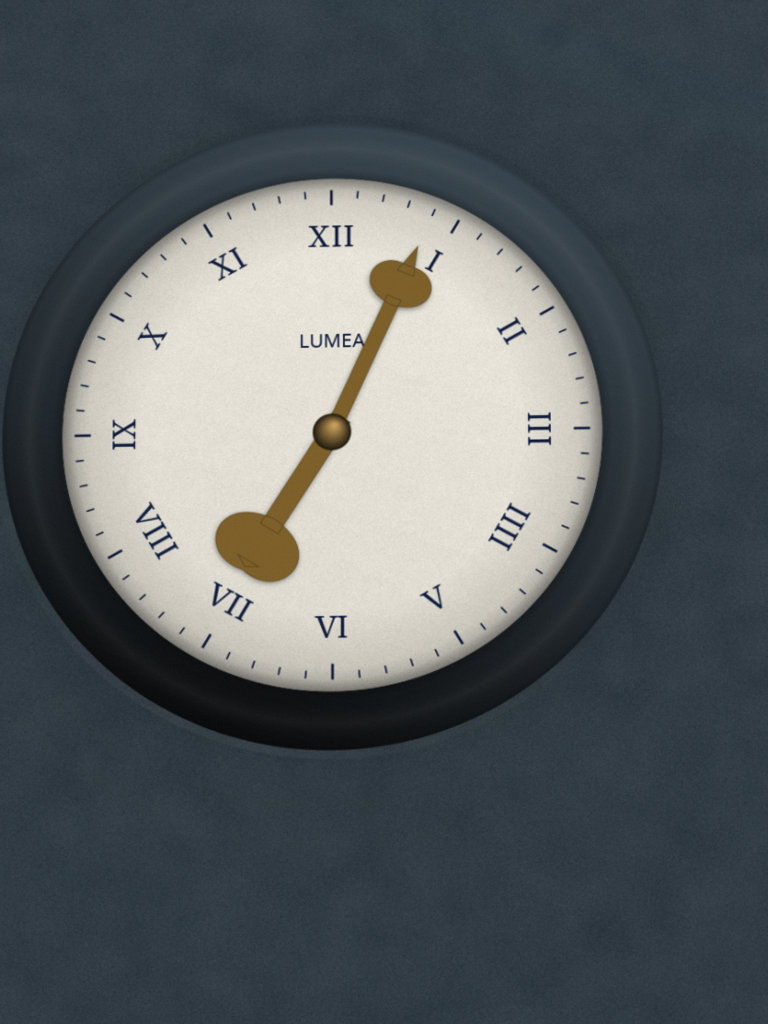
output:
7 h 04 min
